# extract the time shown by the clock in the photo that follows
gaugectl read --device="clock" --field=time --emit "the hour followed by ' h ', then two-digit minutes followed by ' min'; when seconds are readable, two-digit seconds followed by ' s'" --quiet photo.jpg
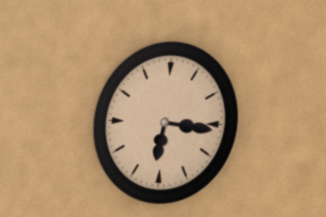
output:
6 h 16 min
